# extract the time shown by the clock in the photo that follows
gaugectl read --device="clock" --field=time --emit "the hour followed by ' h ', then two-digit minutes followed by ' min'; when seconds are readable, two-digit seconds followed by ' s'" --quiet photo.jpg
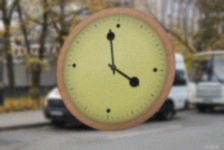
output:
3 h 58 min
